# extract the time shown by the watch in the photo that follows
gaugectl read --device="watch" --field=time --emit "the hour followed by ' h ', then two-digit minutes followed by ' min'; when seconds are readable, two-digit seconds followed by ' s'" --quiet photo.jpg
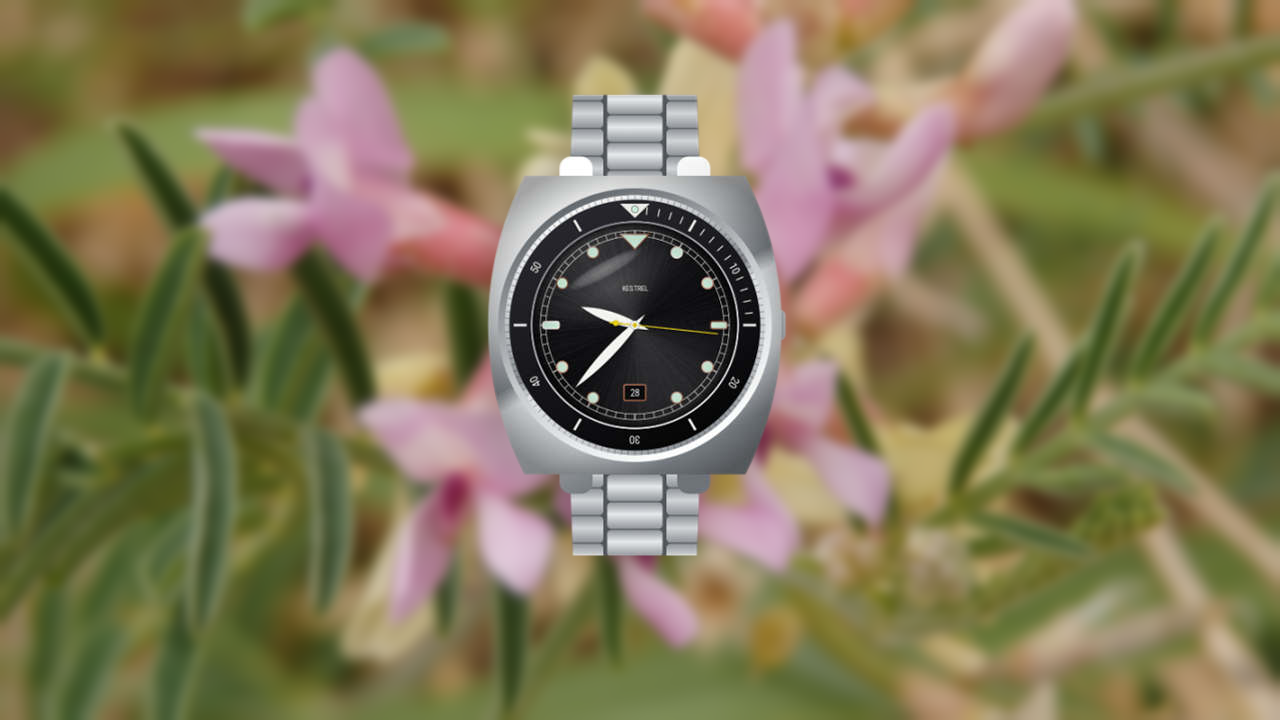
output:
9 h 37 min 16 s
